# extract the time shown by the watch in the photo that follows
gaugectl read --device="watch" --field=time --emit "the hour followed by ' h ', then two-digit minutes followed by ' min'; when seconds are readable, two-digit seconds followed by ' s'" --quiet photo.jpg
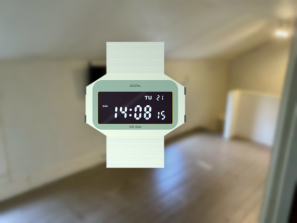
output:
14 h 08 min 15 s
